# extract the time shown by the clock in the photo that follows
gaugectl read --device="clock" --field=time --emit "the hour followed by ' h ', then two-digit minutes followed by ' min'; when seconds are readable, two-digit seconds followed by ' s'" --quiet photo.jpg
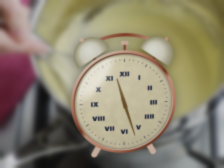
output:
11 h 27 min
